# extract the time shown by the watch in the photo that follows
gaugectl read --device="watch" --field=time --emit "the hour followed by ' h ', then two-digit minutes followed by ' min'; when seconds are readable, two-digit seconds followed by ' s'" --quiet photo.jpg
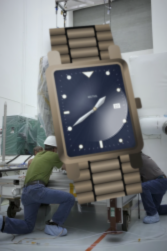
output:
1 h 40 min
